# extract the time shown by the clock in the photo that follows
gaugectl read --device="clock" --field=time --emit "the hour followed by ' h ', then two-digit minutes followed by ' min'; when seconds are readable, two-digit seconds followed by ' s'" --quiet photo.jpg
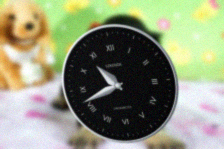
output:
10 h 42 min
